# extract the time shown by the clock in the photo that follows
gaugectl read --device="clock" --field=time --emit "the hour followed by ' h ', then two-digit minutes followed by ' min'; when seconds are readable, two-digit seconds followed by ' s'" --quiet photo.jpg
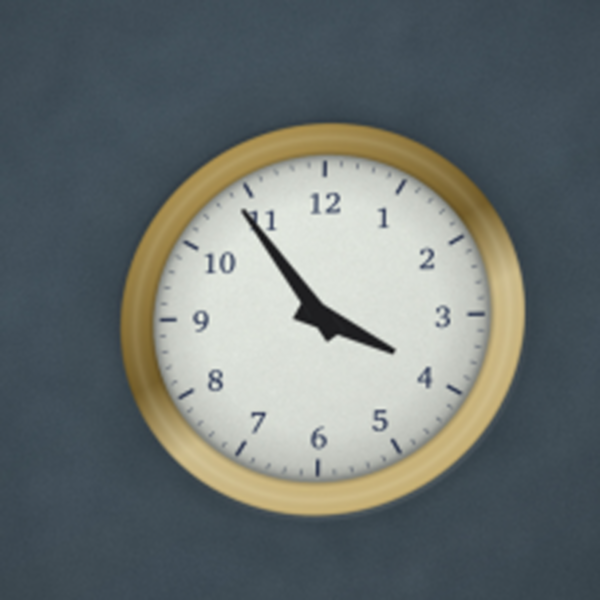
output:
3 h 54 min
